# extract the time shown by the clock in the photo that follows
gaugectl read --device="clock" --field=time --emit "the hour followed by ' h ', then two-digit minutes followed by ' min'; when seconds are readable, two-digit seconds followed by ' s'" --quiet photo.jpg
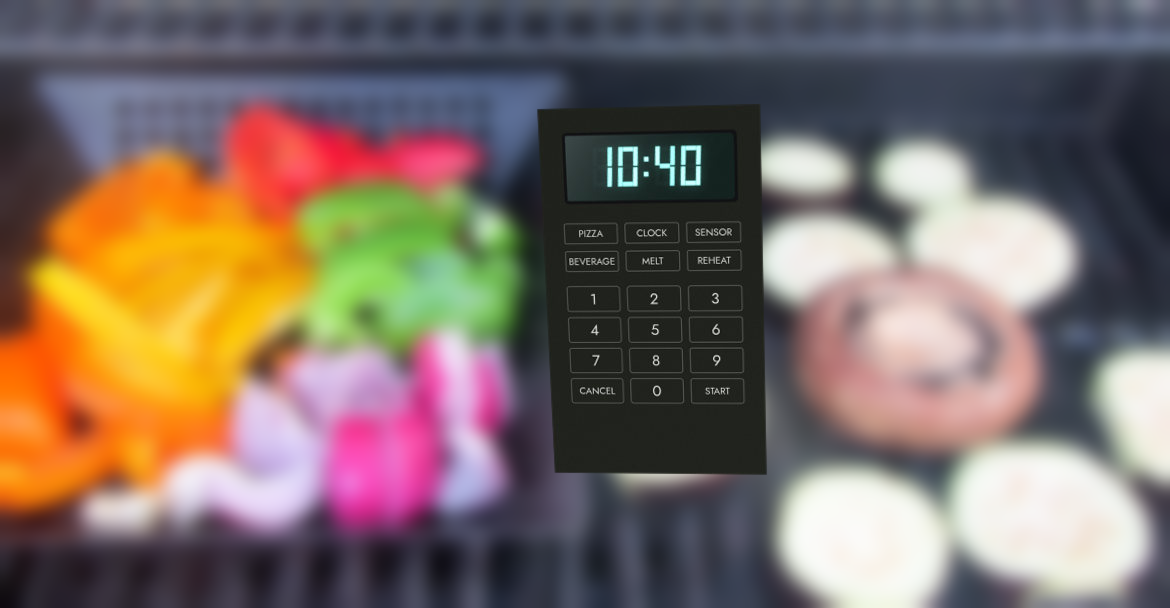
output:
10 h 40 min
